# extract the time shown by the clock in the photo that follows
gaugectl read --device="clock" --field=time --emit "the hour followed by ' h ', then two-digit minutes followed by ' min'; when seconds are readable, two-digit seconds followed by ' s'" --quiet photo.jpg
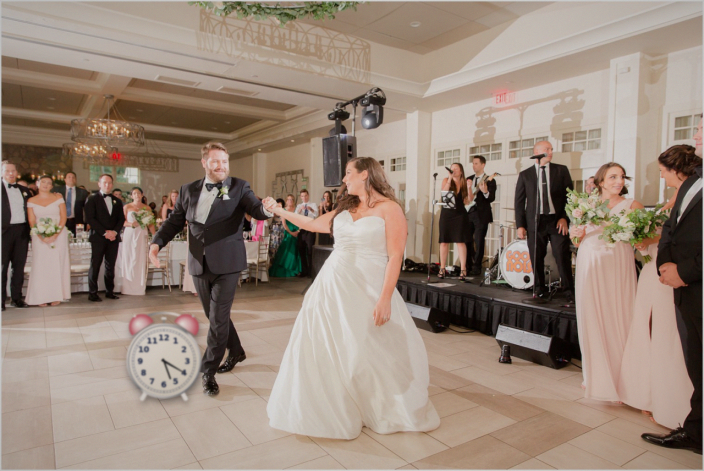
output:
5 h 20 min
